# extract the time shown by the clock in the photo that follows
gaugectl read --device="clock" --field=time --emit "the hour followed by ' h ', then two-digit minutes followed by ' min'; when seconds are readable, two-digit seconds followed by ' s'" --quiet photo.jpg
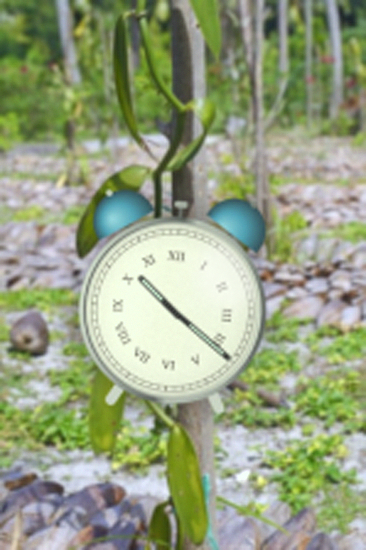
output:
10 h 21 min
